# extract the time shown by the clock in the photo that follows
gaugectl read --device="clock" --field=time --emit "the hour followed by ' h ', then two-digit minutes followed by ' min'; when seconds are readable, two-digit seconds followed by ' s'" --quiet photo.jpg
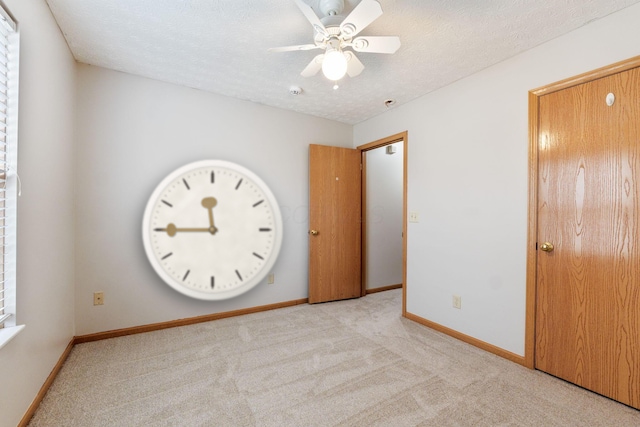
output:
11 h 45 min
